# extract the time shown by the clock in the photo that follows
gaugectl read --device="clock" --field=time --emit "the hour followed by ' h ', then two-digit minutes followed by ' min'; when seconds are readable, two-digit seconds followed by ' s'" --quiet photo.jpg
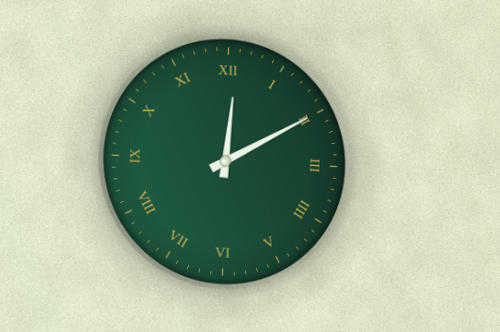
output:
12 h 10 min
